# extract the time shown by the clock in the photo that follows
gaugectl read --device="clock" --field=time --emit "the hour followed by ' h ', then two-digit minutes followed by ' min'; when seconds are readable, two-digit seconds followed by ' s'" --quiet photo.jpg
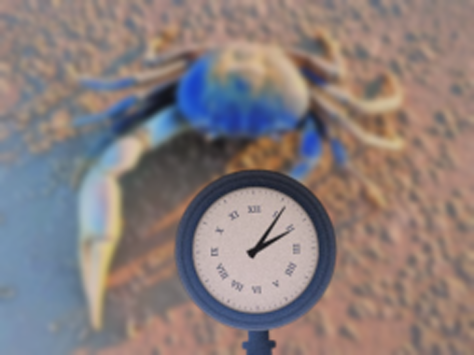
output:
2 h 06 min
